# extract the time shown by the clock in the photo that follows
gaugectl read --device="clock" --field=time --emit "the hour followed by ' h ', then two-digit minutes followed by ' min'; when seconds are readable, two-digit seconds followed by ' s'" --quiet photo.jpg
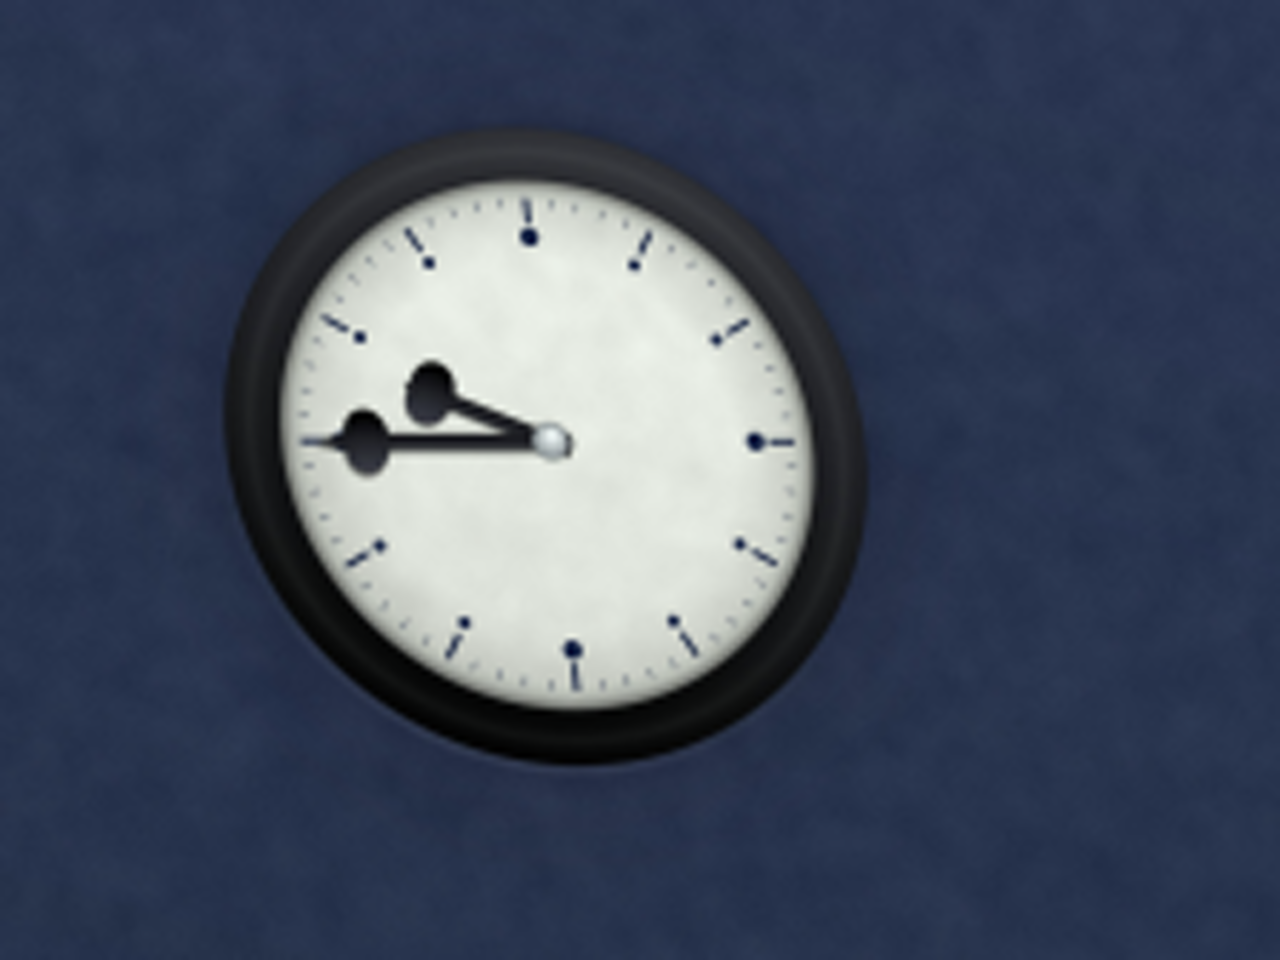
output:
9 h 45 min
